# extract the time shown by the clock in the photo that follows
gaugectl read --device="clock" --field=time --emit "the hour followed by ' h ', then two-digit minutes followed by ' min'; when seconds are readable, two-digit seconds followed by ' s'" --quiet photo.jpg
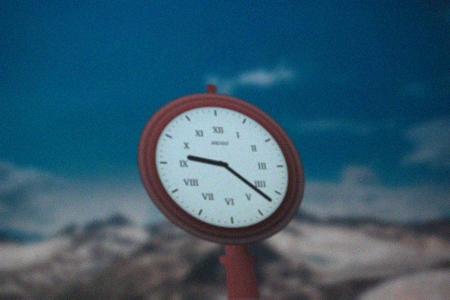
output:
9 h 22 min
